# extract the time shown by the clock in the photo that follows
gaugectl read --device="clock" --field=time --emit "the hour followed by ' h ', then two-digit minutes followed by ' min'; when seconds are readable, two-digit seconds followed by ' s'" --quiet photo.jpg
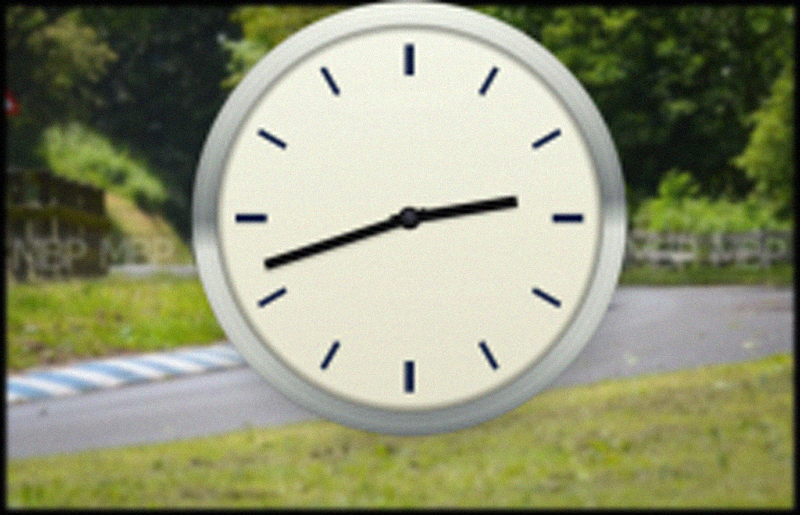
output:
2 h 42 min
